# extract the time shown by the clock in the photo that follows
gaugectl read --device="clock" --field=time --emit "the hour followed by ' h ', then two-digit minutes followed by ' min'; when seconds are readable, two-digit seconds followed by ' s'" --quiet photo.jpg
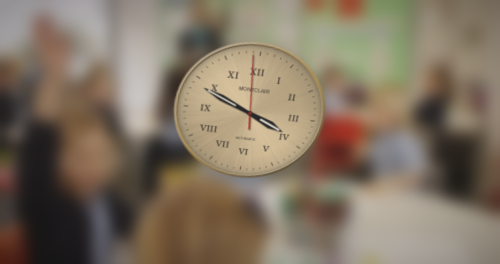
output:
3 h 48 min 59 s
